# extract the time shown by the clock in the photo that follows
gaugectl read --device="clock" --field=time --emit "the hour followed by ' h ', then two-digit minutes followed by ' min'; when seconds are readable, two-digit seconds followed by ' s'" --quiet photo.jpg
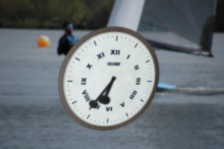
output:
6 h 36 min
